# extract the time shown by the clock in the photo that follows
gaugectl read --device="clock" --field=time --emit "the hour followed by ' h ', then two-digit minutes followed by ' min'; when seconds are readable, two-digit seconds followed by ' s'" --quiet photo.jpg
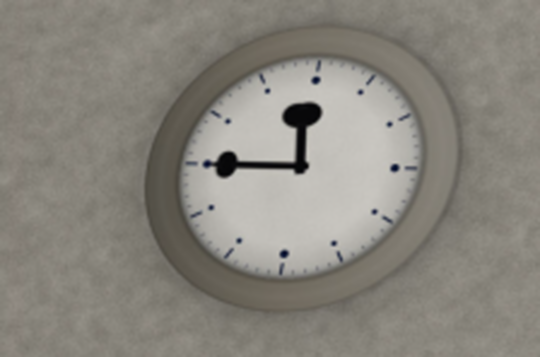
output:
11 h 45 min
